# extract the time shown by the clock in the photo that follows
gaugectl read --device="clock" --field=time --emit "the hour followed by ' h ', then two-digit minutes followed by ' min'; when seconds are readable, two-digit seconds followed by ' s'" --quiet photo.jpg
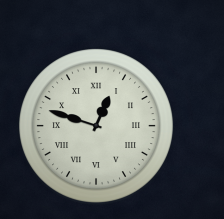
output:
12 h 48 min
